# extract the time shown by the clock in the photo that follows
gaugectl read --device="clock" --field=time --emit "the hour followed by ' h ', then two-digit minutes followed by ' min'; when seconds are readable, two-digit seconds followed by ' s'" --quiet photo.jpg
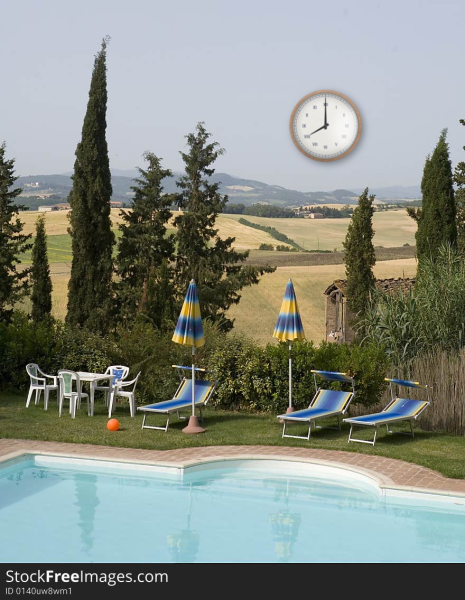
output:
8 h 00 min
